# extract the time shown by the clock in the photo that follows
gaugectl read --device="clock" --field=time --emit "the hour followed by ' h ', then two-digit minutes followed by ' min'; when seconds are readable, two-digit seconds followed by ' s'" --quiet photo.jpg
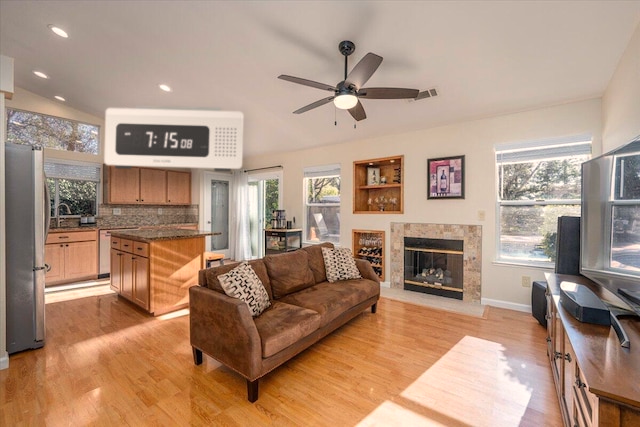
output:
7 h 15 min
